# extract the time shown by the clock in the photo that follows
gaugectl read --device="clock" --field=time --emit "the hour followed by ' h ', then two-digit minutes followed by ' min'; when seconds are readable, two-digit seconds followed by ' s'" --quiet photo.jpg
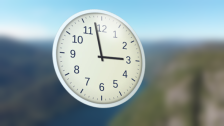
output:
2 h 58 min
